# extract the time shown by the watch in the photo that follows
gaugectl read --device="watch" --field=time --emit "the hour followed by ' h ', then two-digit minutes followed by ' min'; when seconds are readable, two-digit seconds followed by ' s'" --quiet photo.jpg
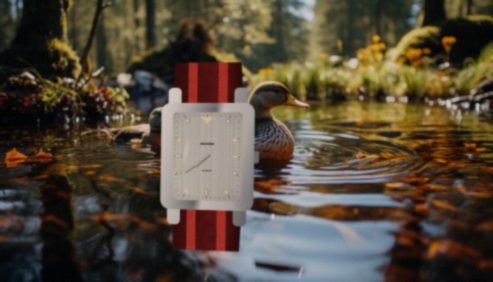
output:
7 h 39 min
